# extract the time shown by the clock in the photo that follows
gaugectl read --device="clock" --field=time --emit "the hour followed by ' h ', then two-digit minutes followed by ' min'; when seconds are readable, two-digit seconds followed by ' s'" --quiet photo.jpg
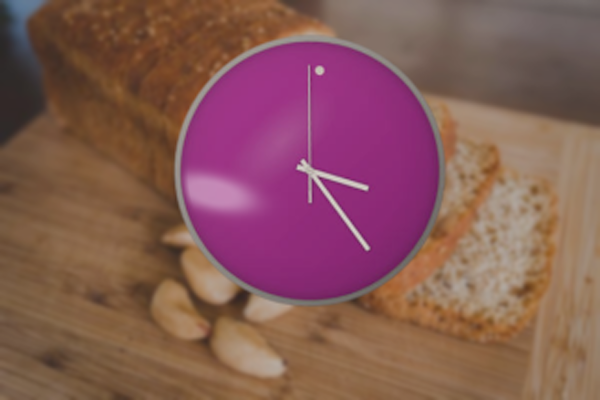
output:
3 h 22 min 59 s
